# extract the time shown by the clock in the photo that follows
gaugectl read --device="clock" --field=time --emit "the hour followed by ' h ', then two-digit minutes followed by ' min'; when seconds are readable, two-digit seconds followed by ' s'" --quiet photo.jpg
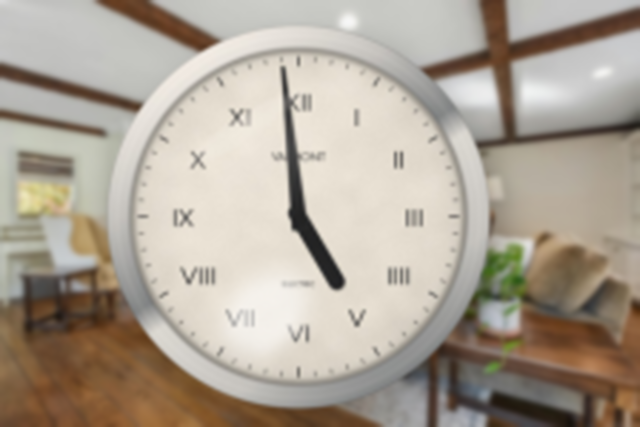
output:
4 h 59 min
